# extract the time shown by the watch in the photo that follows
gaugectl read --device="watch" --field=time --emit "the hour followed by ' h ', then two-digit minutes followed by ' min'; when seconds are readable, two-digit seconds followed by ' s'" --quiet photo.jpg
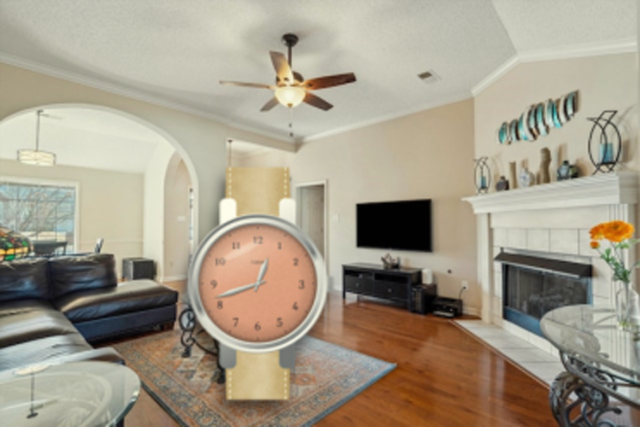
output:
12 h 42 min
